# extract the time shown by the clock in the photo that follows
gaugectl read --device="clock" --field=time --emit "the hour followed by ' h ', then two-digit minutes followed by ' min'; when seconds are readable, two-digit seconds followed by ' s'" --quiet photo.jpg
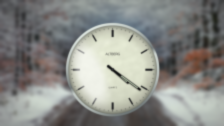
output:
4 h 21 min
